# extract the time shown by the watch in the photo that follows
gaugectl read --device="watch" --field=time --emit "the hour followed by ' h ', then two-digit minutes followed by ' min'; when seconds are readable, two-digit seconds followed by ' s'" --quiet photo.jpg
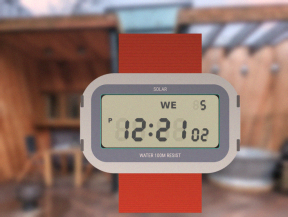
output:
12 h 21 min 02 s
